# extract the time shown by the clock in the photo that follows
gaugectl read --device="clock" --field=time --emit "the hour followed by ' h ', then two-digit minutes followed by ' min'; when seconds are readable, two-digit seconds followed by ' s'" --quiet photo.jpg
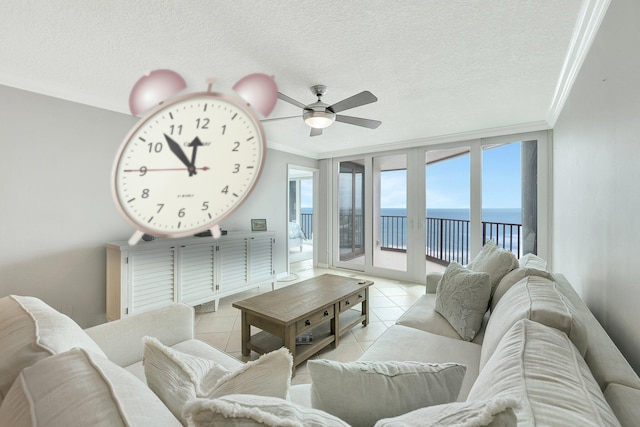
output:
11 h 52 min 45 s
